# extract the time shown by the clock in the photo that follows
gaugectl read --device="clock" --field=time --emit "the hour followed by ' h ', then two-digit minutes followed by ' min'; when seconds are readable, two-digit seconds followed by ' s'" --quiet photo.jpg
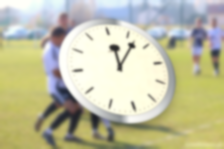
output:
12 h 07 min
